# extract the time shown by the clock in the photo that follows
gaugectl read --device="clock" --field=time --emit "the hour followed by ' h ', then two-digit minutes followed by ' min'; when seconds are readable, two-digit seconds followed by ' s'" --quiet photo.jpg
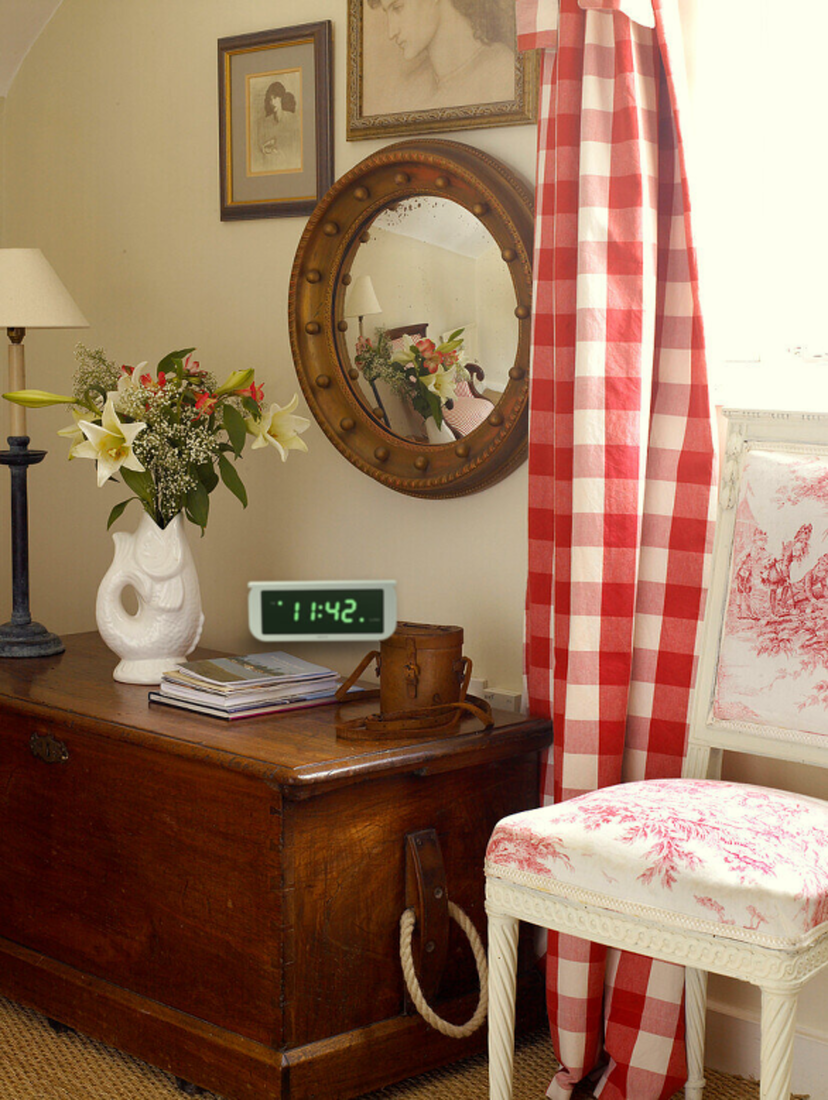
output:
11 h 42 min
